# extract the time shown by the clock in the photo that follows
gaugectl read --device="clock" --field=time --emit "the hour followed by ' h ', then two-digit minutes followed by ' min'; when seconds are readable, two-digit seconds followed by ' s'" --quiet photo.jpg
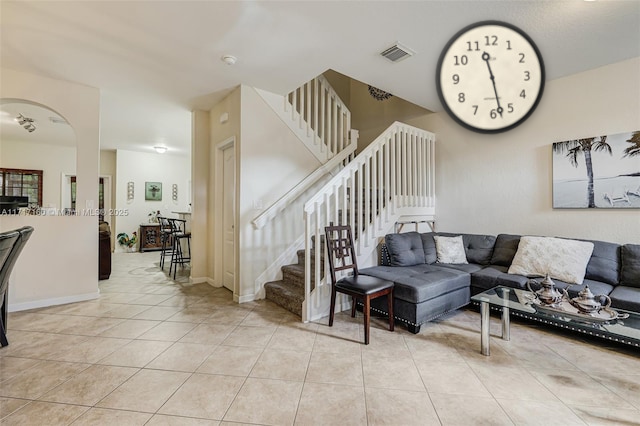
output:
11 h 28 min
